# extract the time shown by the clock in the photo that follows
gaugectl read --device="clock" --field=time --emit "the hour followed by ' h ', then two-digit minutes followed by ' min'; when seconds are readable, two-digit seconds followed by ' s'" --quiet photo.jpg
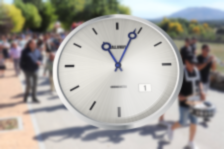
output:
11 h 04 min
